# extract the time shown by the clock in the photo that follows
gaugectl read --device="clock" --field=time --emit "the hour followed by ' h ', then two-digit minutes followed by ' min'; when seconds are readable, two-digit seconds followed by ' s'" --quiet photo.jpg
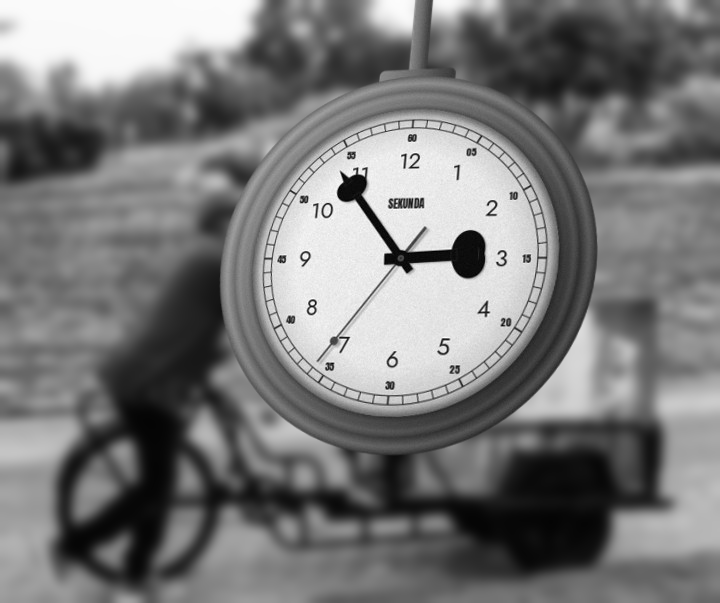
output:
2 h 53 min 36 s
